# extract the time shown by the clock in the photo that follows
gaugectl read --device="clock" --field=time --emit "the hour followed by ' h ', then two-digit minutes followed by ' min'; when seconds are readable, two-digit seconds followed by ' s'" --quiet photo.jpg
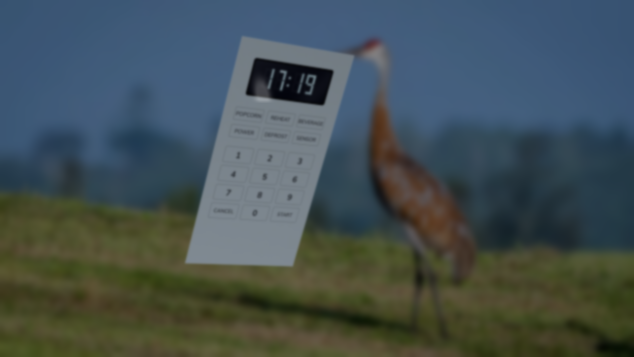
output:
17 h 19 min
